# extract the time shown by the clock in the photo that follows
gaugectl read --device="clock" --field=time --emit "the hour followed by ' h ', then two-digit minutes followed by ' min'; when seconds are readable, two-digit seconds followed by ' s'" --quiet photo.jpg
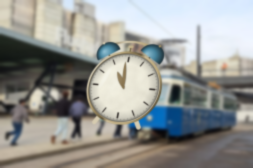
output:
10 h 59 min
